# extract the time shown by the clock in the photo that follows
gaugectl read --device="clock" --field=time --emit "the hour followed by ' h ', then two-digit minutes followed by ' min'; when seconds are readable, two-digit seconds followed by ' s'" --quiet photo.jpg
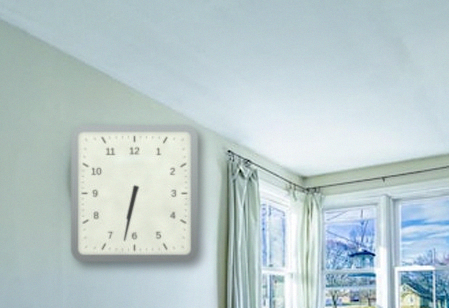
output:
6 h 32 min
